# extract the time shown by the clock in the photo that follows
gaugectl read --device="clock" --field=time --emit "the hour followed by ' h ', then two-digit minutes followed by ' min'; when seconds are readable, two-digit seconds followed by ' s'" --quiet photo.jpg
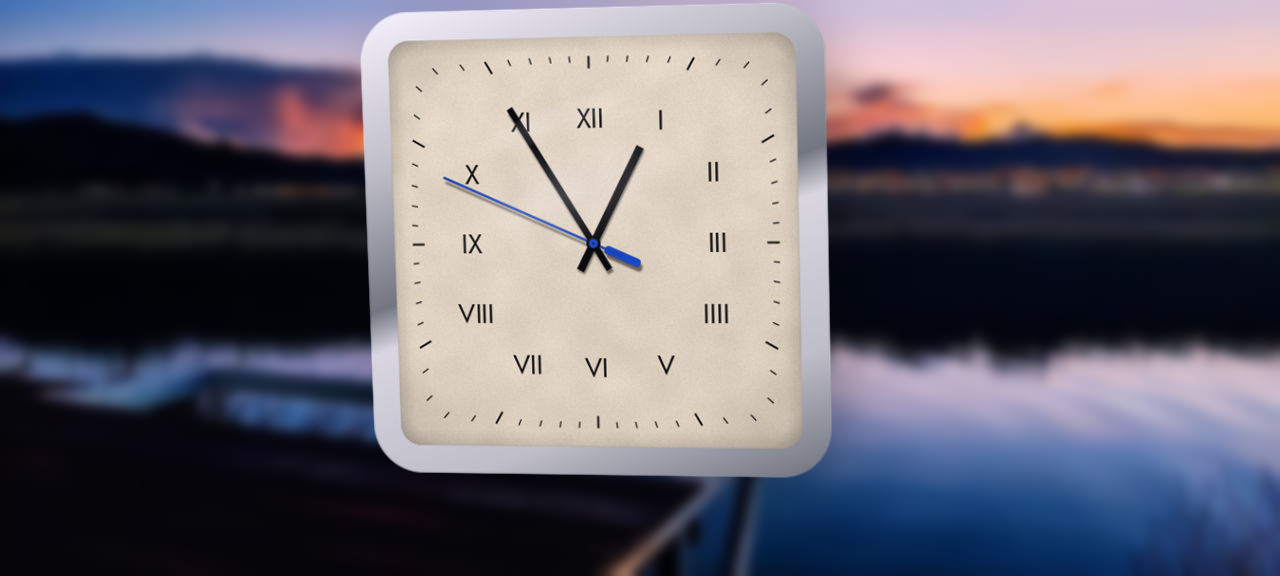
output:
12 h 54 min 49 s
